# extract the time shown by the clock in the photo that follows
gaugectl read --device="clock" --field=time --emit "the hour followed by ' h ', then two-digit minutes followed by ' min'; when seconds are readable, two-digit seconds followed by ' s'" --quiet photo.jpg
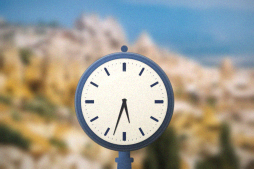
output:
5 h 33 min
